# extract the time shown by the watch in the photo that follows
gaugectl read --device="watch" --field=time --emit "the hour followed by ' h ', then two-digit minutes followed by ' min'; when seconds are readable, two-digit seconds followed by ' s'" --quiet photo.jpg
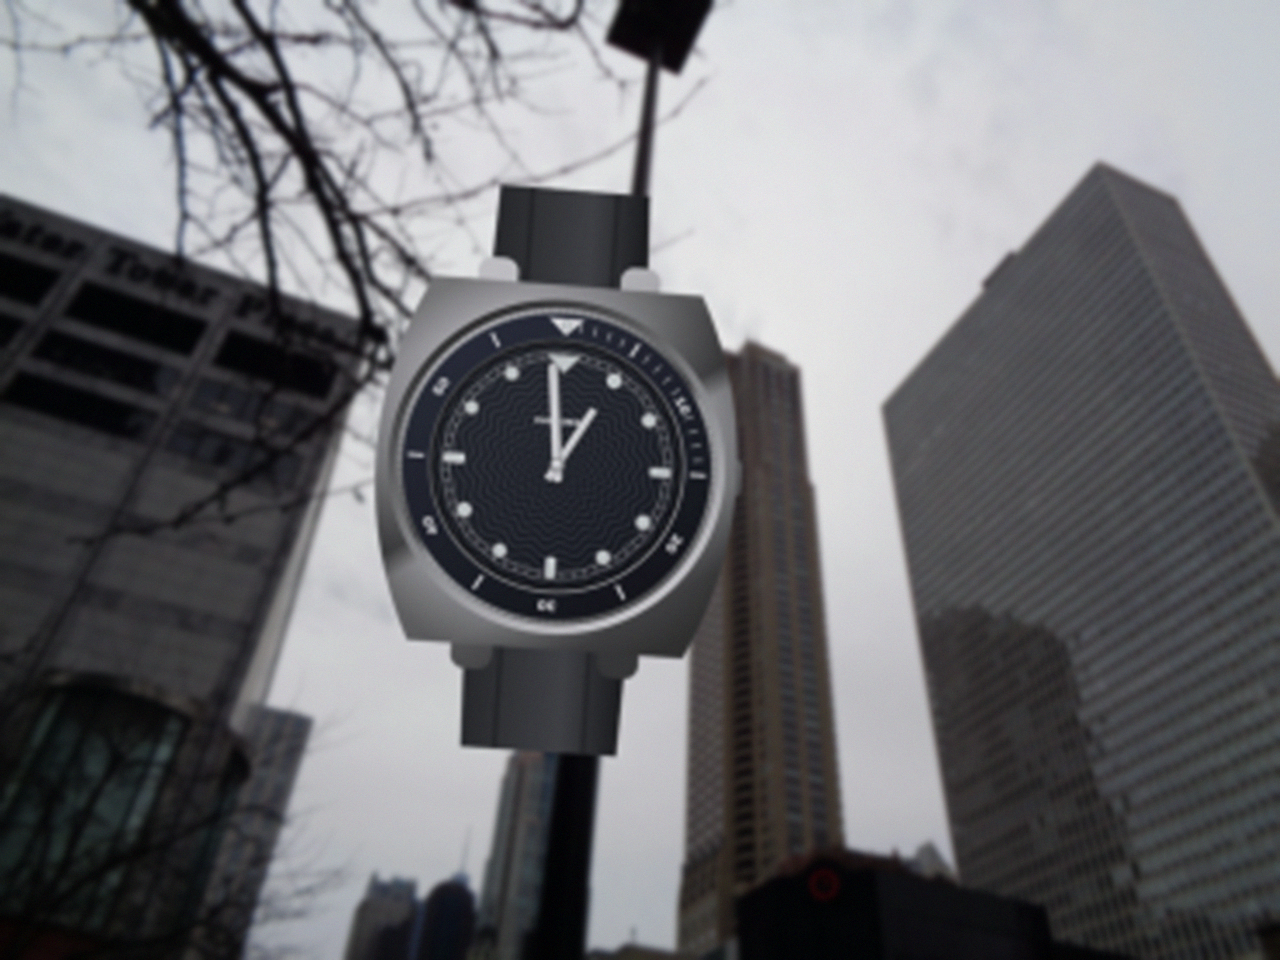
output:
12 h 59 min
